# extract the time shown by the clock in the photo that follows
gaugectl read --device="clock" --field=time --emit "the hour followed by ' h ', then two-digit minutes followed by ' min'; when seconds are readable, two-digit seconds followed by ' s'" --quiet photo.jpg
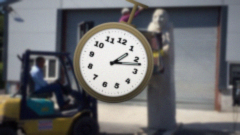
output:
1 h 12 min
